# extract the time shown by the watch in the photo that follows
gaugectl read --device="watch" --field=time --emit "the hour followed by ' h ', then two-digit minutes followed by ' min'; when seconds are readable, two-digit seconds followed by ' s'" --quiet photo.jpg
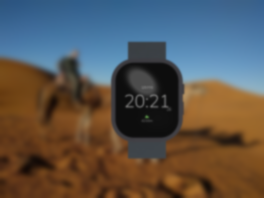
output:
20 h 21 min
